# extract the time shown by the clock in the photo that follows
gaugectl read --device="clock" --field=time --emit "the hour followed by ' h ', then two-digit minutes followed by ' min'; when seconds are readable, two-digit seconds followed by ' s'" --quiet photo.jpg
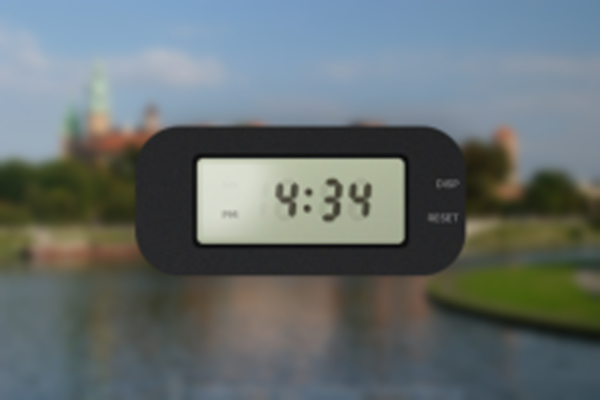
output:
4 h 34 min
